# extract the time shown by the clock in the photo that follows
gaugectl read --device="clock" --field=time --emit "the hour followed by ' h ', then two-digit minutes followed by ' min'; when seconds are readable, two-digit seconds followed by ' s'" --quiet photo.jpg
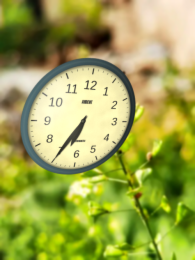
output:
6 h 35 min
